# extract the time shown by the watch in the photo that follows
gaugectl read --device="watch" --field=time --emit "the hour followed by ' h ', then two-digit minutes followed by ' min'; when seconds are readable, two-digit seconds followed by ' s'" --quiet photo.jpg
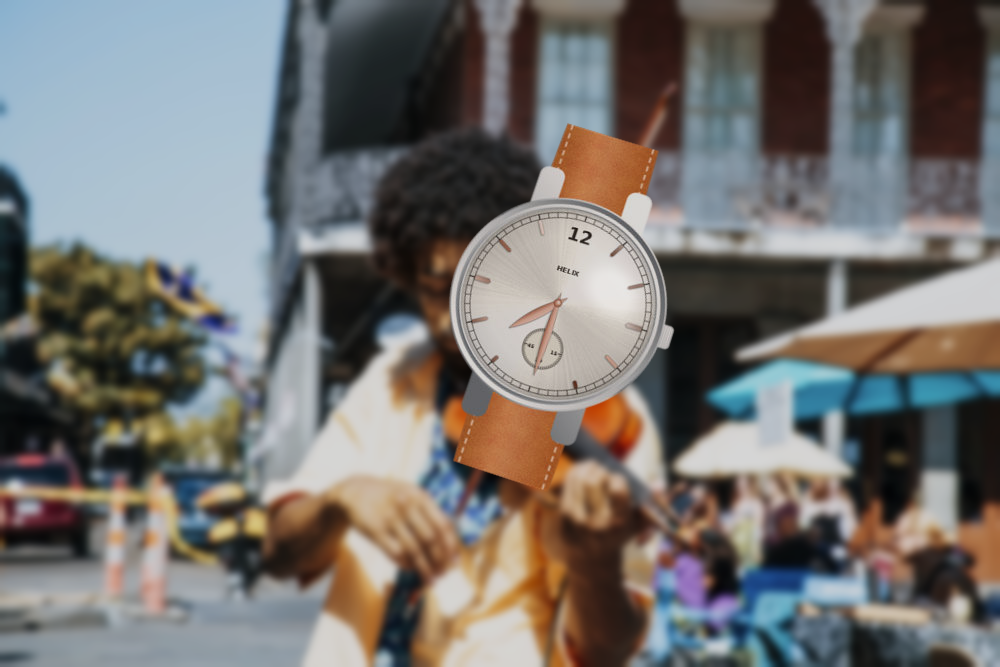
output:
7 h 30 min
